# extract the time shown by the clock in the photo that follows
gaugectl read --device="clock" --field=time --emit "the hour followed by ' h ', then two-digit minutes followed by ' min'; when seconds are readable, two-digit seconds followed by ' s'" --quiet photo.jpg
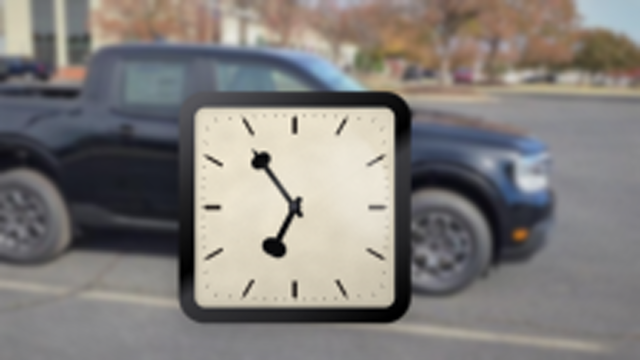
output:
6 h 54 min
